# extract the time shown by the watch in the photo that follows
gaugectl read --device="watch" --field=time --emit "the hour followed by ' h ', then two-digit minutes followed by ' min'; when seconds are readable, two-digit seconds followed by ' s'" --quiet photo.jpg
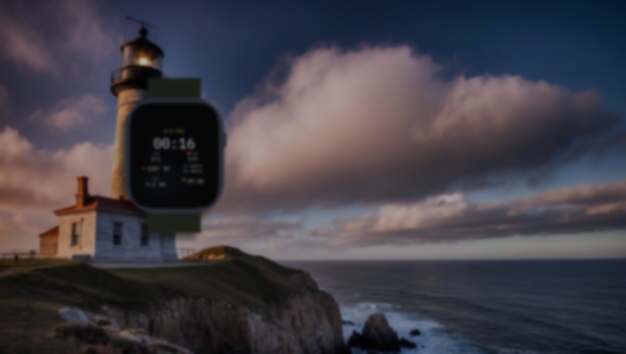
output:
0 h 16 min
